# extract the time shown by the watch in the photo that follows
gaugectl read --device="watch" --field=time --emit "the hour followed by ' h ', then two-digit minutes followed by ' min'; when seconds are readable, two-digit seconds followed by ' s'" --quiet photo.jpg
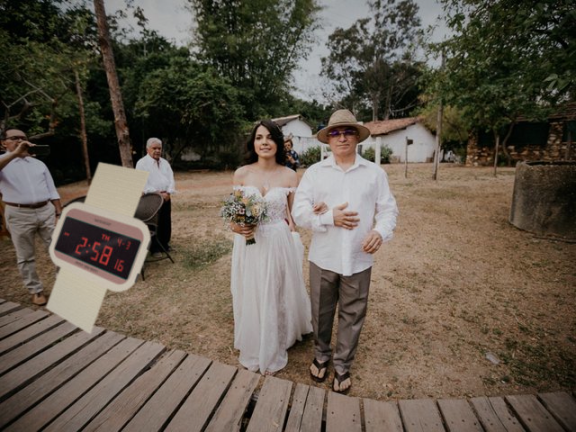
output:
2 h 58 min 16 s
